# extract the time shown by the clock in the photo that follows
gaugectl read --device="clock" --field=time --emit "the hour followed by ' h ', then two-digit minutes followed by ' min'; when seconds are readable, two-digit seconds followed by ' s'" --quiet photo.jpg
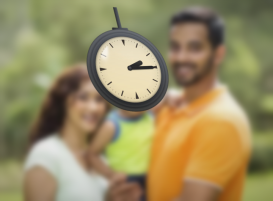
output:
2 h 15 min
